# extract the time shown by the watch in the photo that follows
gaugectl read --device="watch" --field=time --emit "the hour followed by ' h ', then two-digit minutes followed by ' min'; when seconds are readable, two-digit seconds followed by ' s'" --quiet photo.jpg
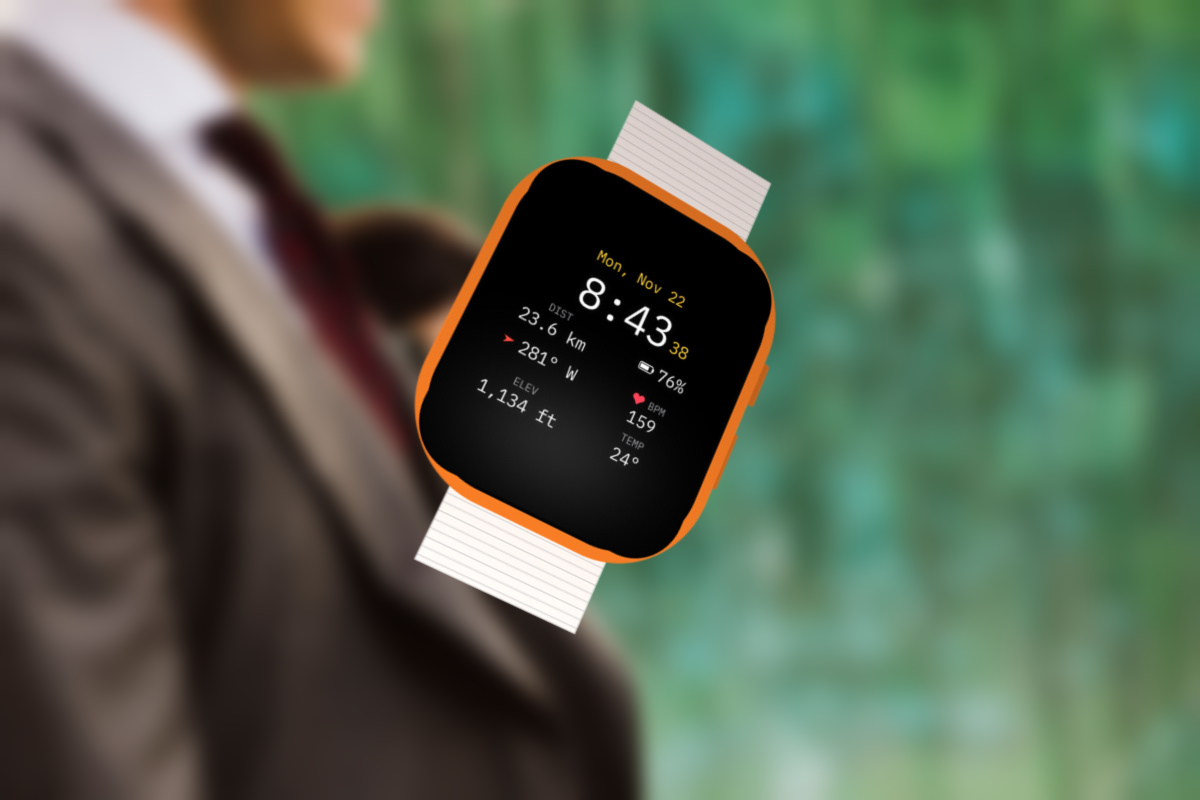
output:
8 h 43 min 38 s
